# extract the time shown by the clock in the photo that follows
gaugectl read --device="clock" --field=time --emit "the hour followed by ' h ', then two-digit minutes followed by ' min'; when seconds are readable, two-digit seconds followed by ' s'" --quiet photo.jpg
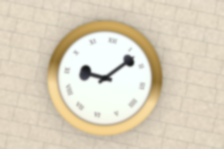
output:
9 h 07 min
